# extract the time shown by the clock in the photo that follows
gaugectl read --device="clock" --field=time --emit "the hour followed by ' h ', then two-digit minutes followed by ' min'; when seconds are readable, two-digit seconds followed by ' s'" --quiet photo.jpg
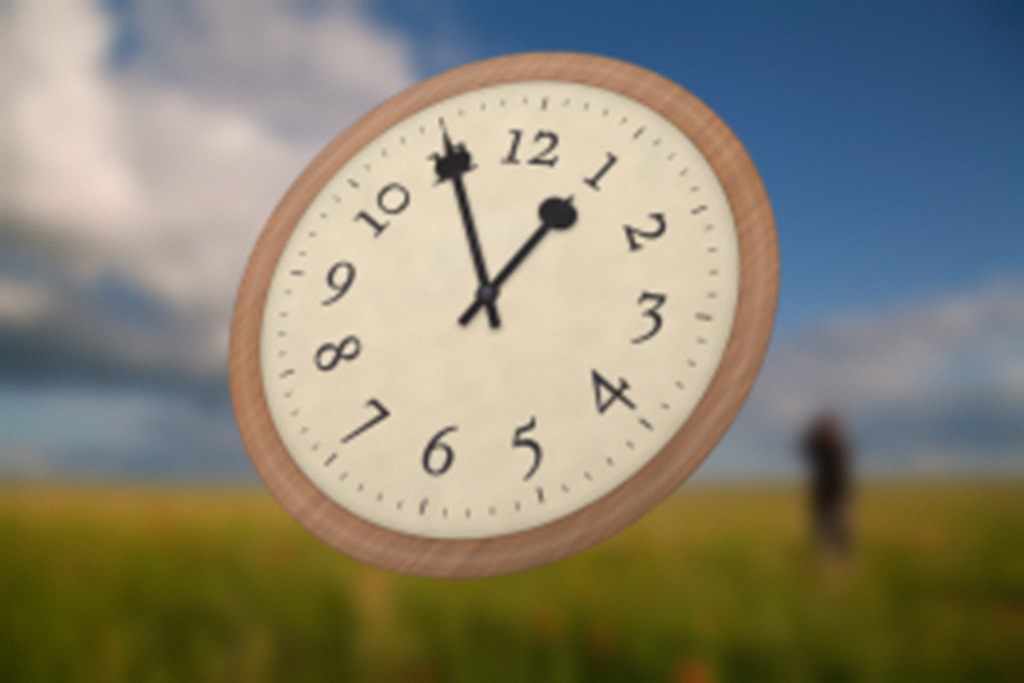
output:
12 h 55 min
